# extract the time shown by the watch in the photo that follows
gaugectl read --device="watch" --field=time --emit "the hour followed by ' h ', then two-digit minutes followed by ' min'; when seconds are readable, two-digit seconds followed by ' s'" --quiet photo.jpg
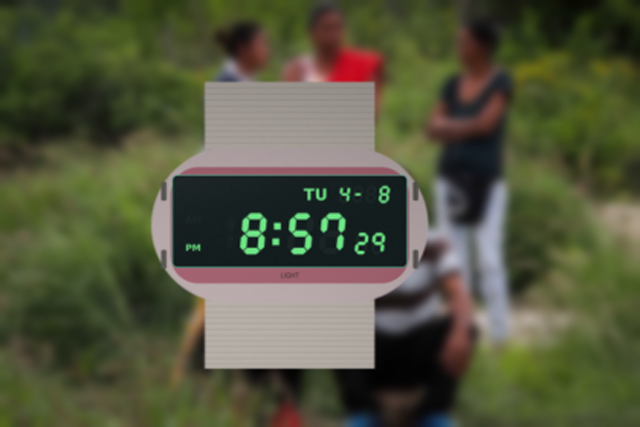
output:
8 h 57 min 29 s
